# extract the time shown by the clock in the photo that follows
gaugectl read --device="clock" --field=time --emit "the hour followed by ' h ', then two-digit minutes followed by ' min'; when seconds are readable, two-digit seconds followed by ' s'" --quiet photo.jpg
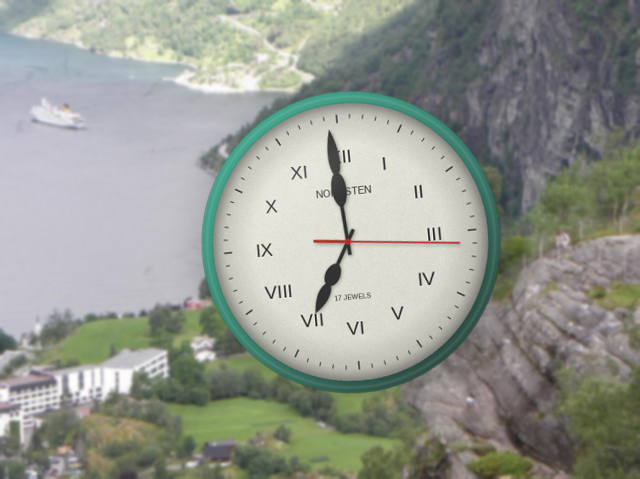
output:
6 h 59 min 16 s
